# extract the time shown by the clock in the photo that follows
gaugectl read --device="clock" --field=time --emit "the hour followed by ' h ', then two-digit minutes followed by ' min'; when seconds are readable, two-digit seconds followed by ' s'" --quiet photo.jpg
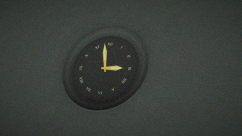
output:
2 h 58 min
